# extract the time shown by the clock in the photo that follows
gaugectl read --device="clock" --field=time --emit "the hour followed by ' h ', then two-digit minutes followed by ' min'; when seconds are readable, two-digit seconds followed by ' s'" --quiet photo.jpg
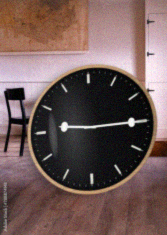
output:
9 h 15 min
